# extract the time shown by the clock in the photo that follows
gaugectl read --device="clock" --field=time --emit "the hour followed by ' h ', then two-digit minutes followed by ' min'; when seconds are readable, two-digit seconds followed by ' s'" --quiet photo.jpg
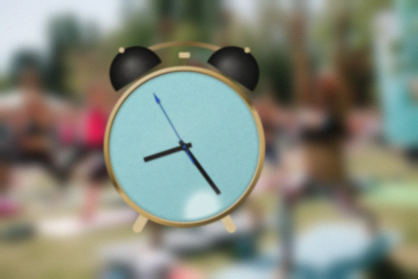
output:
8 h 23 min 55 s
